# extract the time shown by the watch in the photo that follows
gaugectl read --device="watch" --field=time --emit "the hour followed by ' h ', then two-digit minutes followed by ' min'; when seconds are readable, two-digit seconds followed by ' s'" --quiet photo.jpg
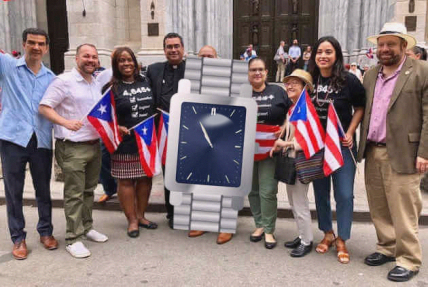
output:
10 h 55 min
